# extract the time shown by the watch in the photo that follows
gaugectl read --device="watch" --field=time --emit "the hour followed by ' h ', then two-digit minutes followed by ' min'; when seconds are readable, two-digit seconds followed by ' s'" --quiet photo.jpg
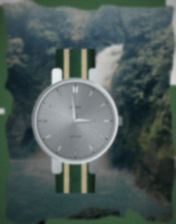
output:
2 h 59 min
